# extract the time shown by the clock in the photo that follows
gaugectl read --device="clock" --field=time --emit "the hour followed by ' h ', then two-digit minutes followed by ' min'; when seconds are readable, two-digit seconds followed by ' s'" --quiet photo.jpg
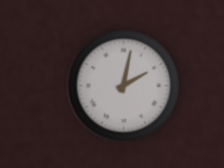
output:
2 h 02 min
